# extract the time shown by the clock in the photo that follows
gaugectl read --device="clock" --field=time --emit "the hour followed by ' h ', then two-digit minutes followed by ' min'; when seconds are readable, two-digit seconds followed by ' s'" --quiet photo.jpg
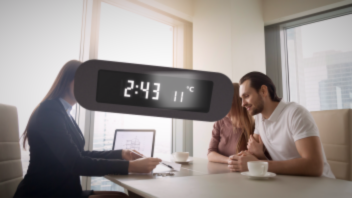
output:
2 h 43 min
